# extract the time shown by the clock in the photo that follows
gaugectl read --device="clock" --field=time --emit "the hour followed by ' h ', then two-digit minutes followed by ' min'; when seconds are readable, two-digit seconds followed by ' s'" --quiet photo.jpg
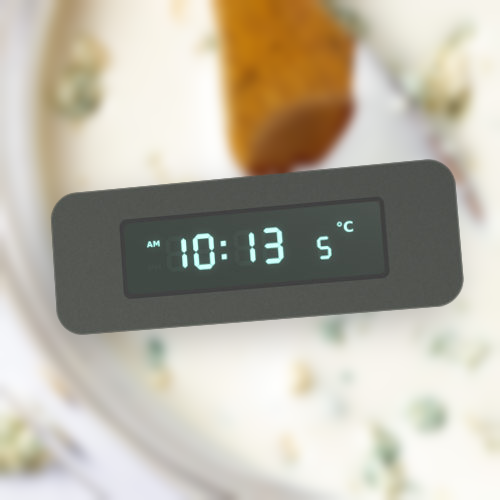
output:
10 h 13 min
